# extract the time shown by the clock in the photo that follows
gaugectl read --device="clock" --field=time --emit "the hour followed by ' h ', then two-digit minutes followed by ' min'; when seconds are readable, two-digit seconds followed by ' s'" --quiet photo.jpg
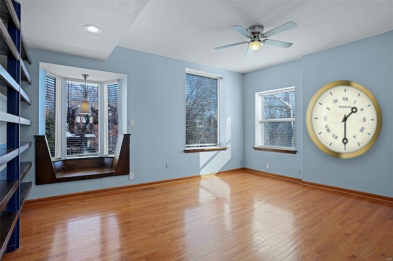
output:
1 h 30 min
